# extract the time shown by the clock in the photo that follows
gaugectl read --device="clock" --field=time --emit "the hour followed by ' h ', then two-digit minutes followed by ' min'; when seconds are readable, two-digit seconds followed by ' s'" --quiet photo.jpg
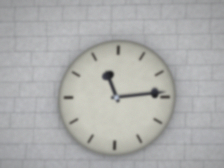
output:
11 h 14 min
